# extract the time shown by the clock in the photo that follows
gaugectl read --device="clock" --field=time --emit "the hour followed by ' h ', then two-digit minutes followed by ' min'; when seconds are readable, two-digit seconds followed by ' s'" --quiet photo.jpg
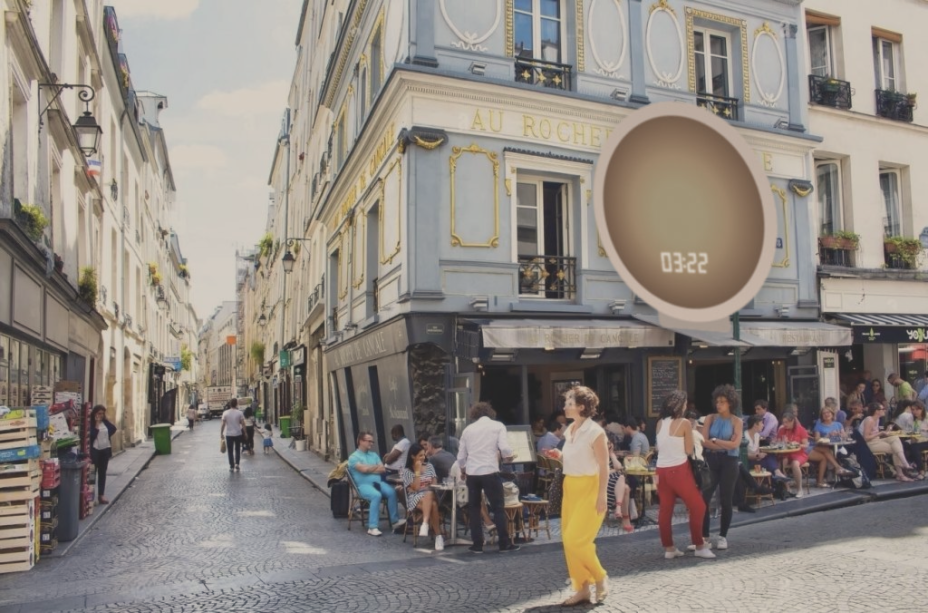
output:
3 h 22 min
